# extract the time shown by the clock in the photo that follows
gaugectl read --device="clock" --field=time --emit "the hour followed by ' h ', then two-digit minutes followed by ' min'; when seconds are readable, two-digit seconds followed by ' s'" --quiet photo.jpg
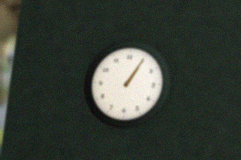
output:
1 h 05 min
